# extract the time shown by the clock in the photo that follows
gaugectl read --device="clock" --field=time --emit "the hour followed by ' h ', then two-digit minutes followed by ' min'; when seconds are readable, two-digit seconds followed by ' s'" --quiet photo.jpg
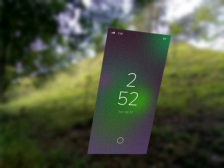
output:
2 h 52 min
